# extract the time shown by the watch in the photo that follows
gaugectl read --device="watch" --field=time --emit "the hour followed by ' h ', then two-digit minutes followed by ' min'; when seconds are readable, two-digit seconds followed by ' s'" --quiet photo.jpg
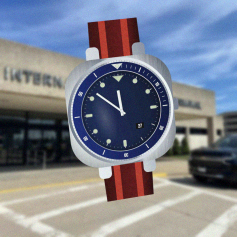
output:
11 h 52 min
